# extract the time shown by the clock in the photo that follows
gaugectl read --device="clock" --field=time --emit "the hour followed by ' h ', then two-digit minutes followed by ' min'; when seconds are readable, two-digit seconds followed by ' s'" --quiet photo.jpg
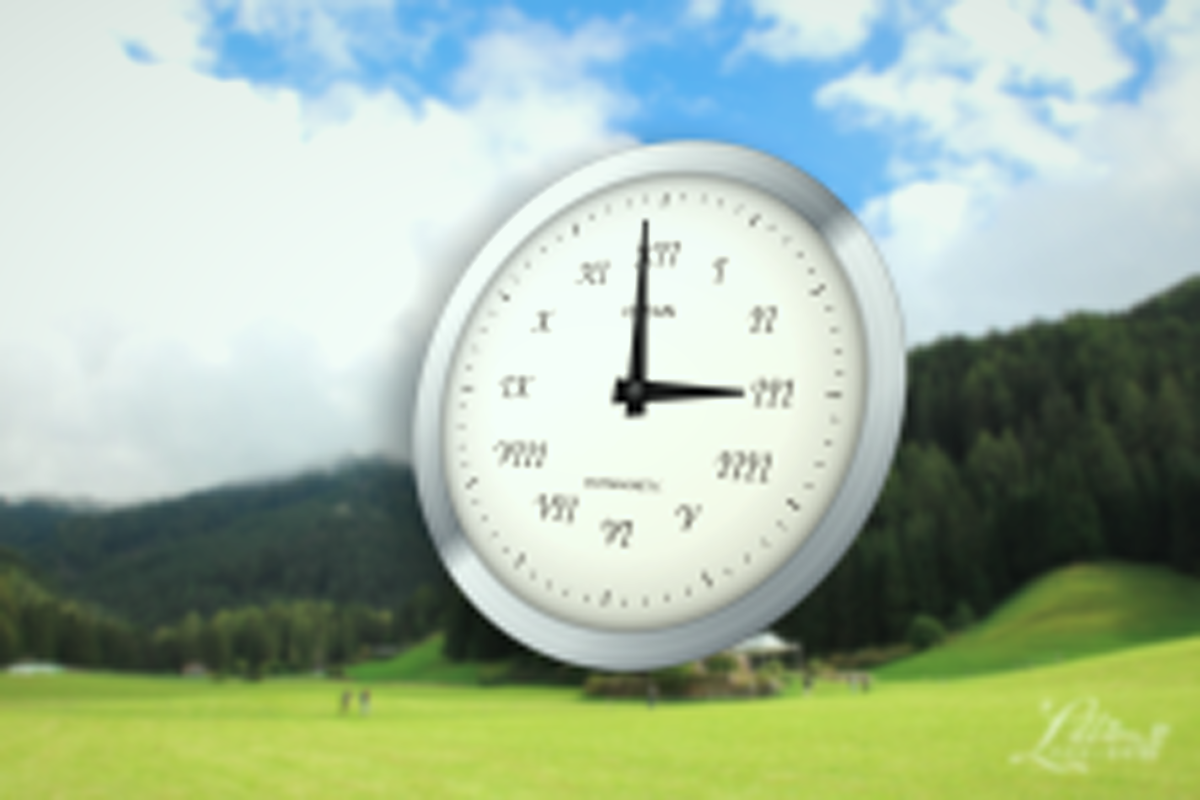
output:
2 h 59 min
